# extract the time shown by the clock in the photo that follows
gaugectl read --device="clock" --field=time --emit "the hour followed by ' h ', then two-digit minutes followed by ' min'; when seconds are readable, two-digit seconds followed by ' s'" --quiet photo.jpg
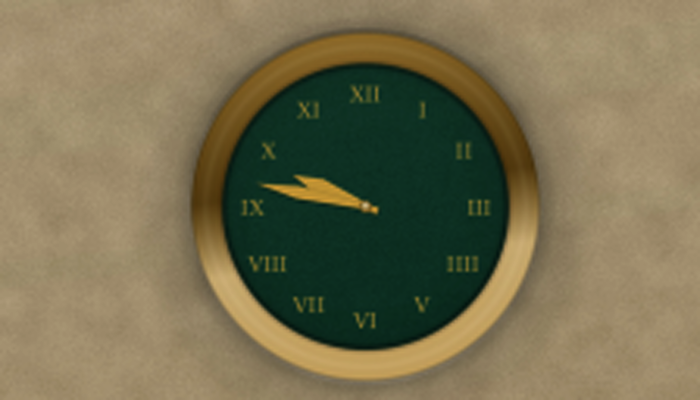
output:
9 h 47 min
